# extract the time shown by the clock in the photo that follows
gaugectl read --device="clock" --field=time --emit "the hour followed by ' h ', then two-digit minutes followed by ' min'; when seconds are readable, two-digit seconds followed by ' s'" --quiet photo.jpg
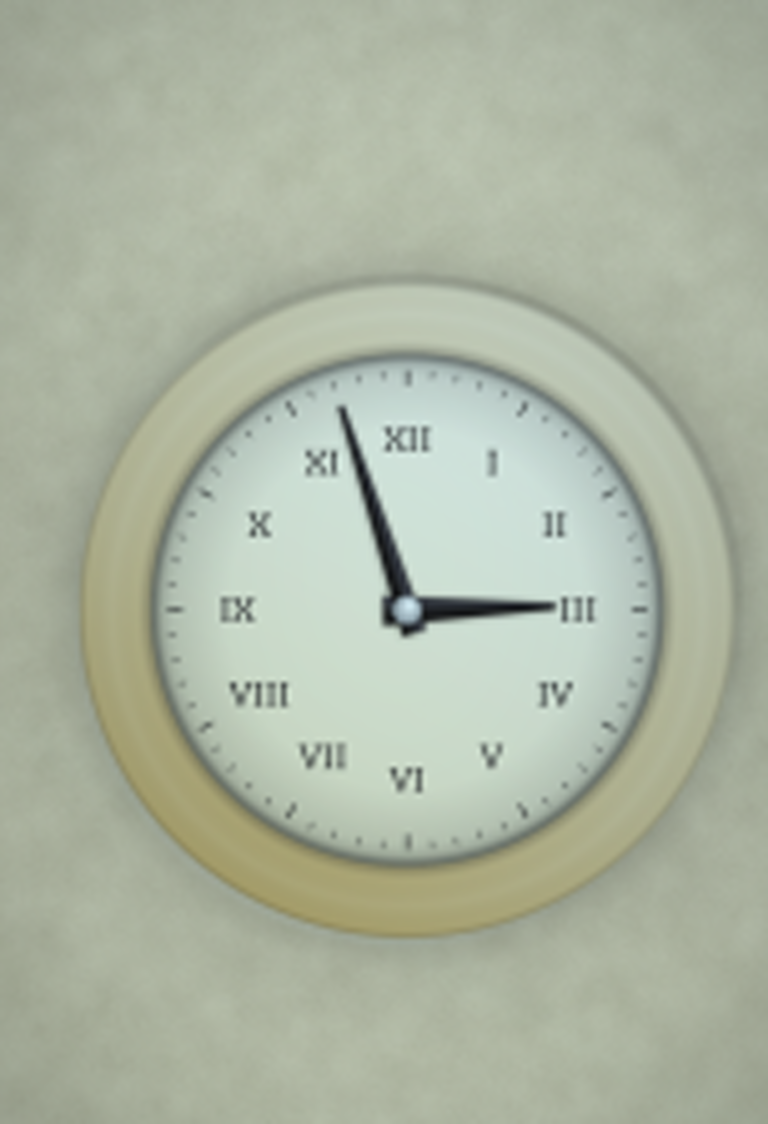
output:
2 h 57 min
